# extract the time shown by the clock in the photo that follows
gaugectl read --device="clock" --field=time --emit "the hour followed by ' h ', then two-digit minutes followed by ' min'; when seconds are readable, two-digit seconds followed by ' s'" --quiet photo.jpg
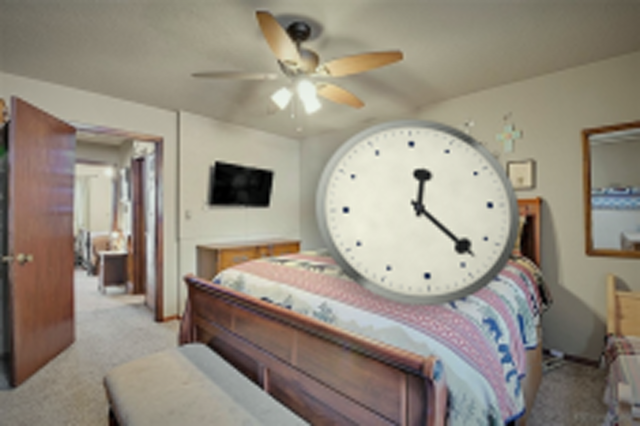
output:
12 h 23 min
